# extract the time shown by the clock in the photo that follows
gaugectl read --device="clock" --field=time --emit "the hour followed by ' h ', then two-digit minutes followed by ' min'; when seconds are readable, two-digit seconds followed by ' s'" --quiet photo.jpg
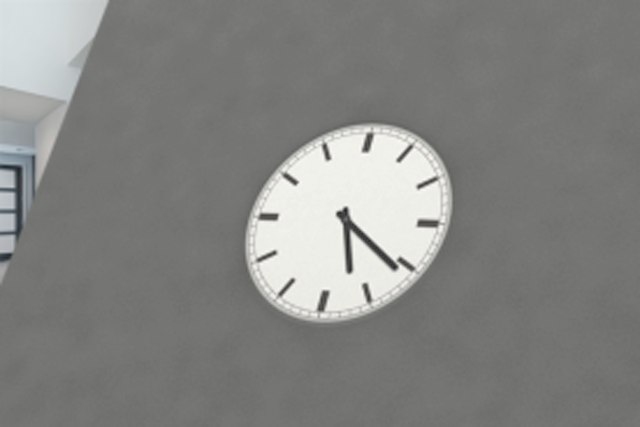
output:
5 h 21 min
